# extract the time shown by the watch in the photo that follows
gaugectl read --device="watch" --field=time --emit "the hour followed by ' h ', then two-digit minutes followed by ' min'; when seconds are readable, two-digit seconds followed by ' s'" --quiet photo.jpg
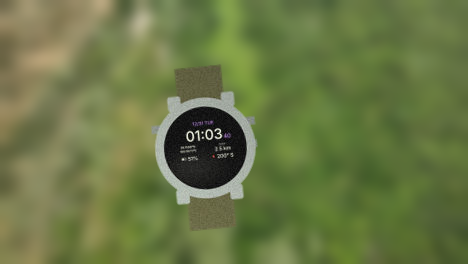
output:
1 h 03 min
